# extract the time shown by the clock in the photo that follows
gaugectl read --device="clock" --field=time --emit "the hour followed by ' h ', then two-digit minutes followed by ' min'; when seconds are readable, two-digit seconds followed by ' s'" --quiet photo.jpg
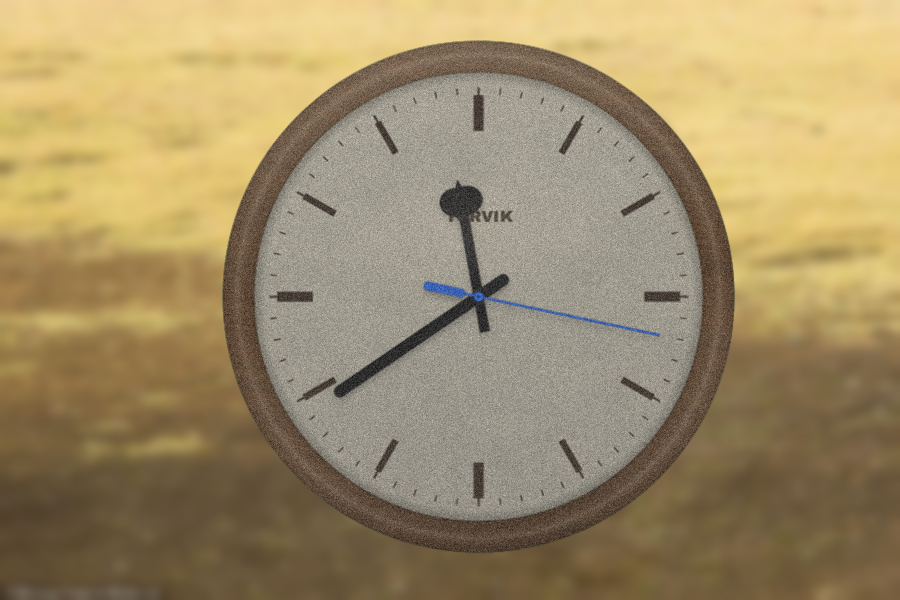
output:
11 h 39 min 17 s
